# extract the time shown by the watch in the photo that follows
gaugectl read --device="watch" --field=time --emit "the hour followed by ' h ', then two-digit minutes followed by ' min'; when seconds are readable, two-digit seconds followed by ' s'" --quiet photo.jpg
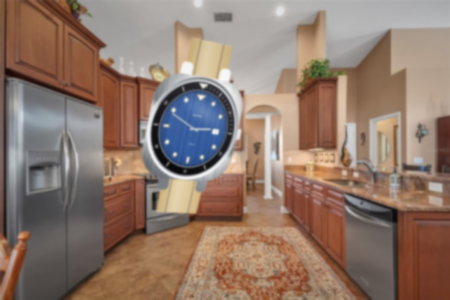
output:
2 h 49 min
